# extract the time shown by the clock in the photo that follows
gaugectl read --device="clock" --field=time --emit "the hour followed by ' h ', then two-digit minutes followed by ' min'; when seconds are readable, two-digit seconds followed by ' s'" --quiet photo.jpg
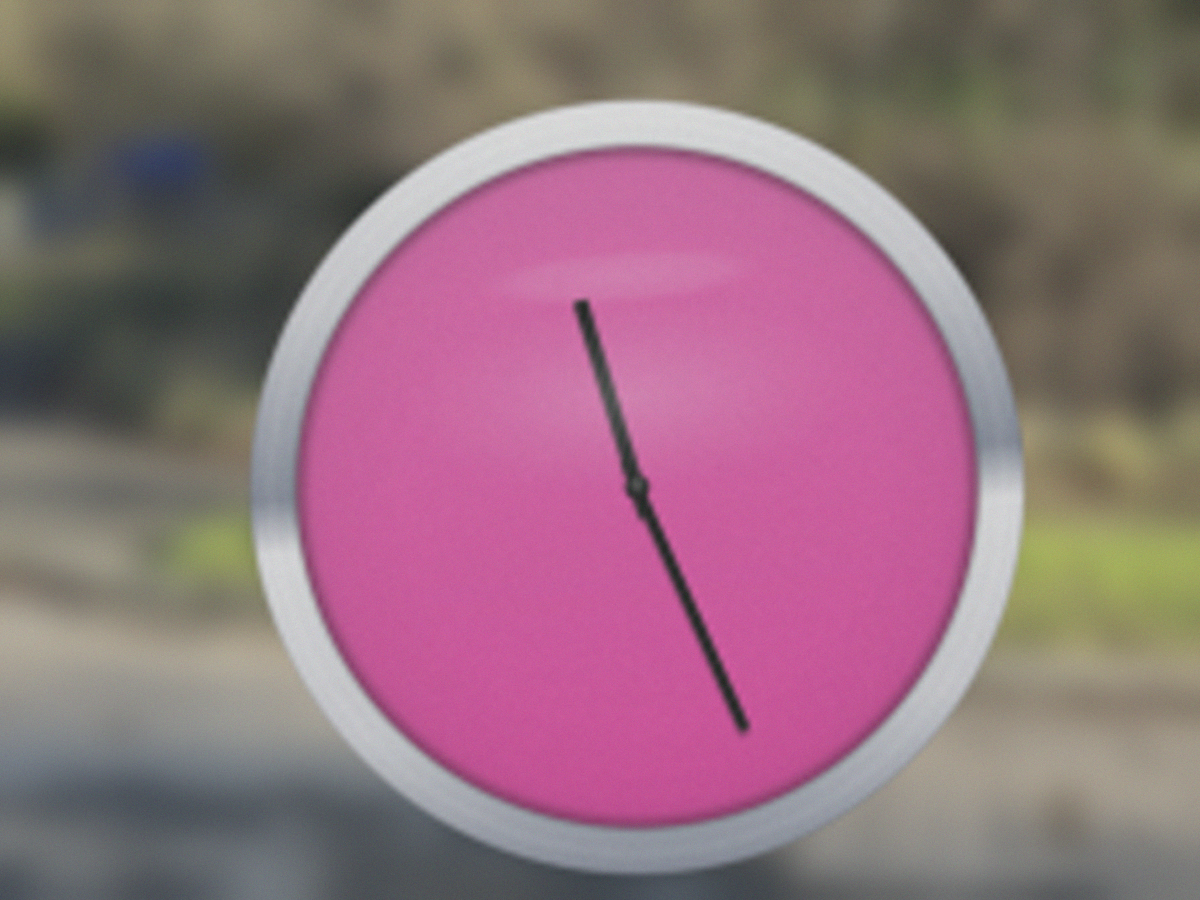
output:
11 h 26 min
